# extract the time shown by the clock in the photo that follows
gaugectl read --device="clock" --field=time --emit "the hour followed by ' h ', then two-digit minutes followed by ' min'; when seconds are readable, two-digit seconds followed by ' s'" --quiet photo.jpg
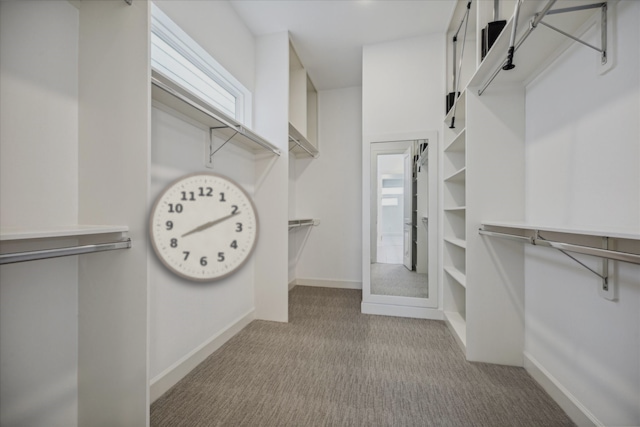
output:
8 h 11 min
